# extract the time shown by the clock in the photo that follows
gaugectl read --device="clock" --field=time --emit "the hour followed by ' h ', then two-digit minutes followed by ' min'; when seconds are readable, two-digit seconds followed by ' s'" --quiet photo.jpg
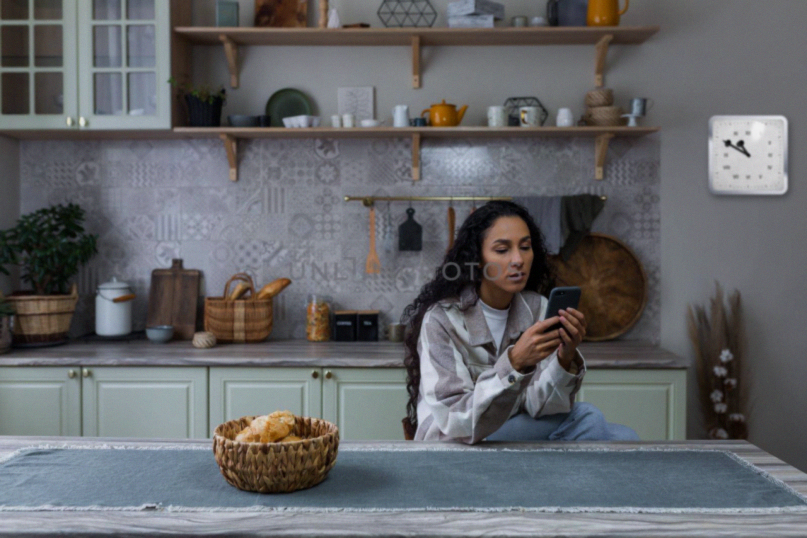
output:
10 h 50 min
